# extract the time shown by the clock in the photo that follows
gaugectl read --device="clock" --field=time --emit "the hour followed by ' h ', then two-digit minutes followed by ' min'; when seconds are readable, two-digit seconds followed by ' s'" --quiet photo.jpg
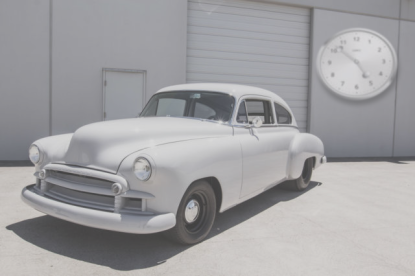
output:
4 h 52 min
